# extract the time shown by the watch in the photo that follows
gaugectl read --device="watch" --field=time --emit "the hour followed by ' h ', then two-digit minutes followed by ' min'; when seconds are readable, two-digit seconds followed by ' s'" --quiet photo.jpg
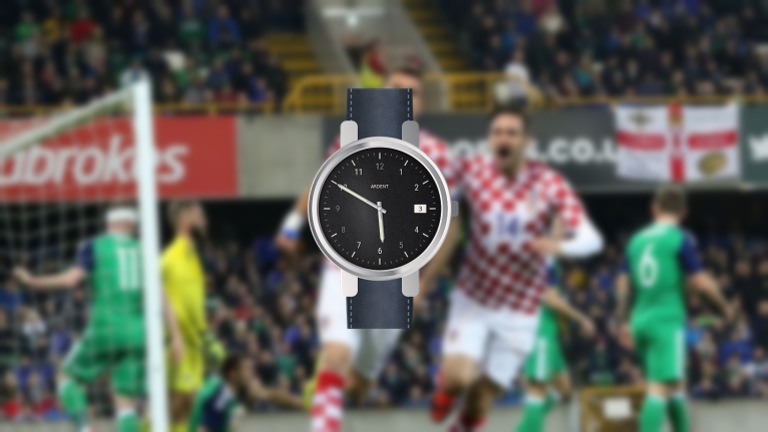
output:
5 h 50 min
